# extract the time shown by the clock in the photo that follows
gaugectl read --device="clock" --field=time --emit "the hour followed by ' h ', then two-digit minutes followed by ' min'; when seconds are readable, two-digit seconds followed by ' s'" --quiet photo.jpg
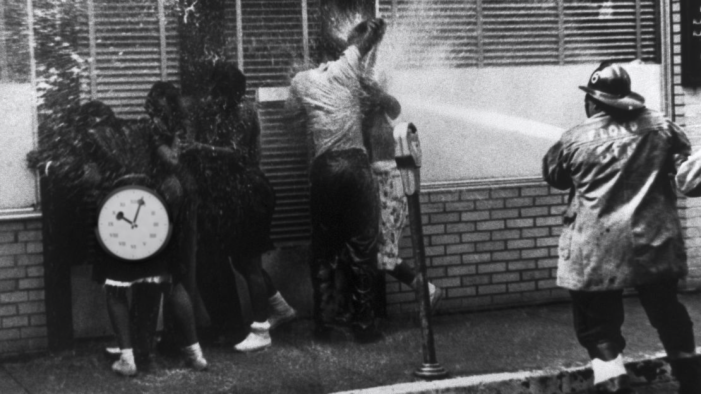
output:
10 h 03 min
